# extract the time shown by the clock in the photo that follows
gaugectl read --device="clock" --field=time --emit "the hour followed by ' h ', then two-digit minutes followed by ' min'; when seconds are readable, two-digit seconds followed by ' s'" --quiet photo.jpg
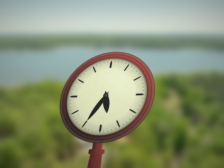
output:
5 h 35 min
